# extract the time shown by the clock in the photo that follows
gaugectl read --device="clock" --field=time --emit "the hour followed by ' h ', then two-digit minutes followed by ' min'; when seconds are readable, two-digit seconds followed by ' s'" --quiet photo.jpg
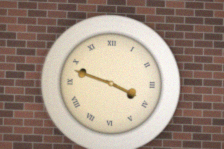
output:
3 h 48 min
